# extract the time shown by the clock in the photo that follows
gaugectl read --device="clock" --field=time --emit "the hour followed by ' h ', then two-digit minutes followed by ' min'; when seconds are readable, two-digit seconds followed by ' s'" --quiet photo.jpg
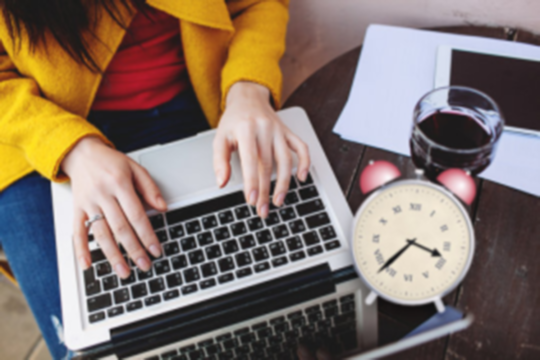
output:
3 h 37 min
